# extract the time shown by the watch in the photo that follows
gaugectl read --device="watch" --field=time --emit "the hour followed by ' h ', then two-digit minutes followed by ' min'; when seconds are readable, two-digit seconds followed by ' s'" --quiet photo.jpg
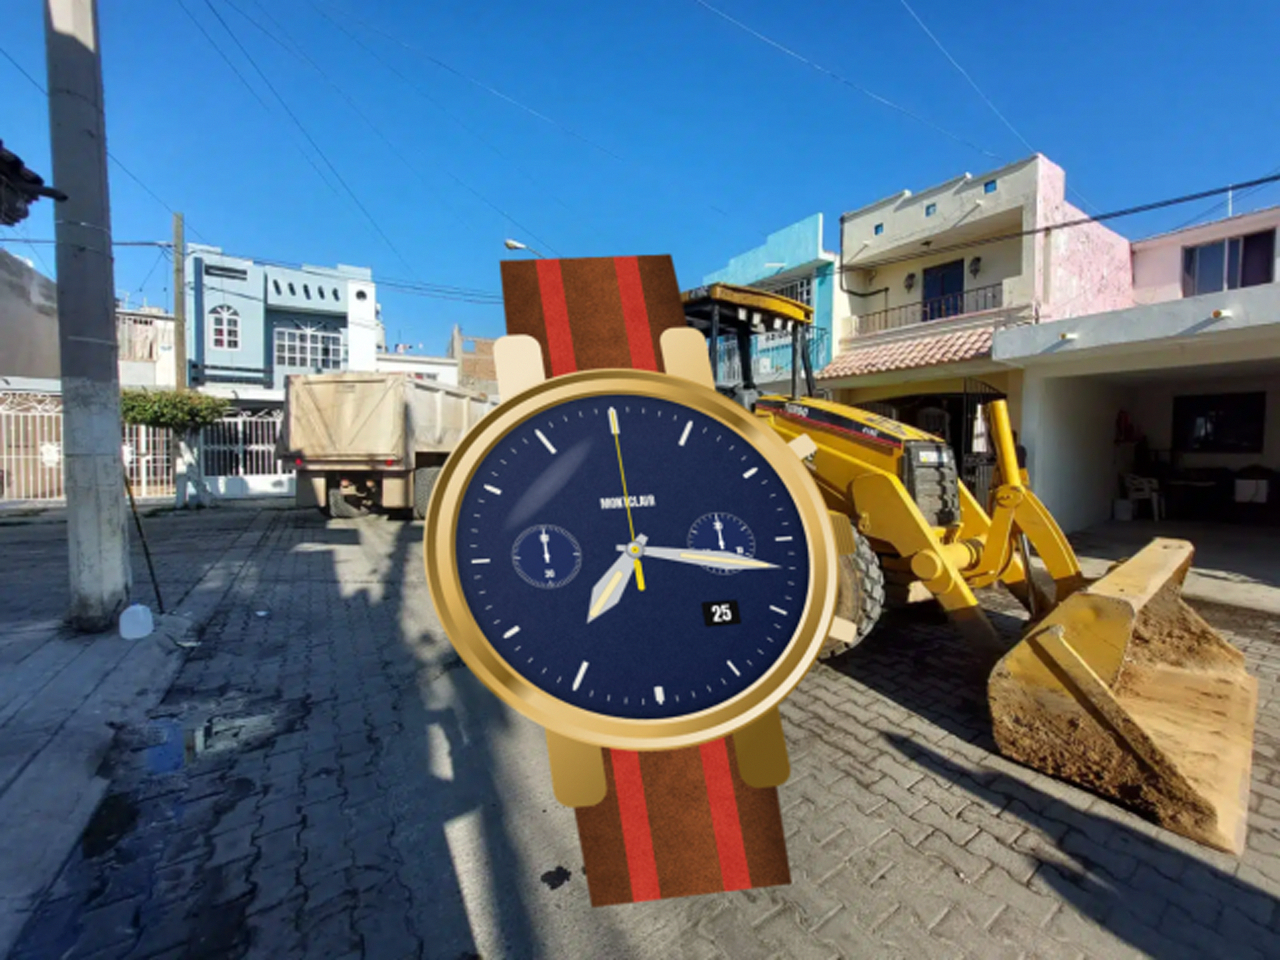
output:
7 h 17 min
